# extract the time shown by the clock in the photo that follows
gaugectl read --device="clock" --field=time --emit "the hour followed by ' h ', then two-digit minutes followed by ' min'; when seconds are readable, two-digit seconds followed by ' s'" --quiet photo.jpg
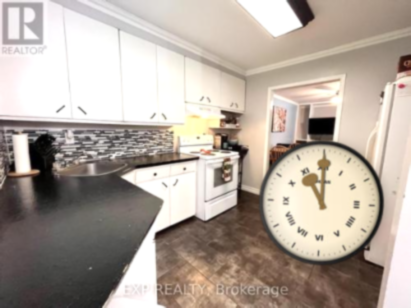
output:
11 h 00 min
